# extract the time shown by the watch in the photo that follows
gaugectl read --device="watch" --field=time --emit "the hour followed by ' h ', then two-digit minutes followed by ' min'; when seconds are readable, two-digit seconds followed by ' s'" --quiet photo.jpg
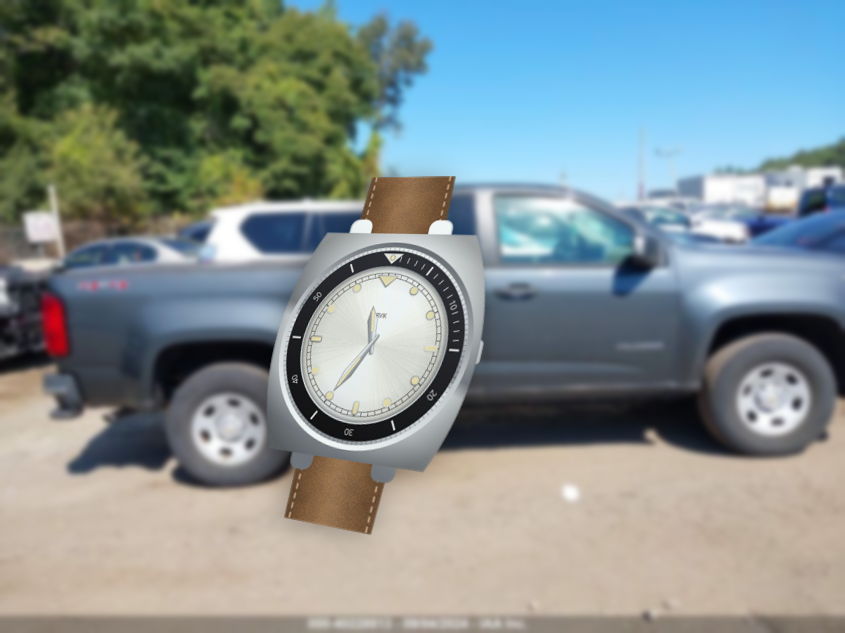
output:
11 h 35 min
